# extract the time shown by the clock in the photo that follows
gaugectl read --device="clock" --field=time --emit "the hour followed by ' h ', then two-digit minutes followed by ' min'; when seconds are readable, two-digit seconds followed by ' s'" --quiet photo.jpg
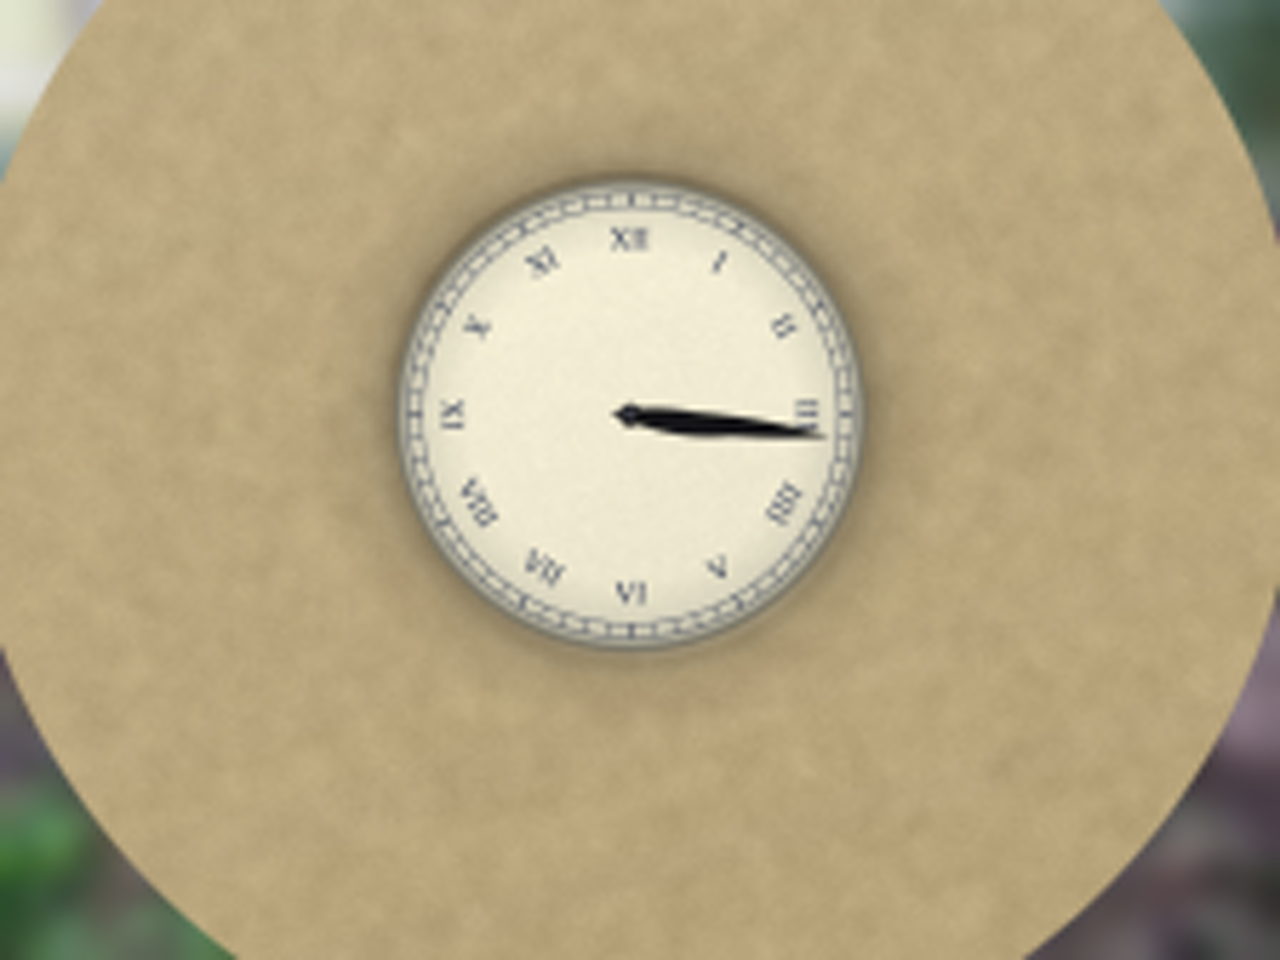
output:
3 h 16 min
